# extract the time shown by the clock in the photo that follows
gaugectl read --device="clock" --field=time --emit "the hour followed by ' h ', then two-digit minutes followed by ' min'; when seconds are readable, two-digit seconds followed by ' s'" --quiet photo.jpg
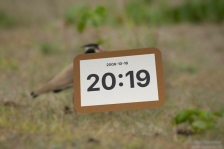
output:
20 h 19 min
